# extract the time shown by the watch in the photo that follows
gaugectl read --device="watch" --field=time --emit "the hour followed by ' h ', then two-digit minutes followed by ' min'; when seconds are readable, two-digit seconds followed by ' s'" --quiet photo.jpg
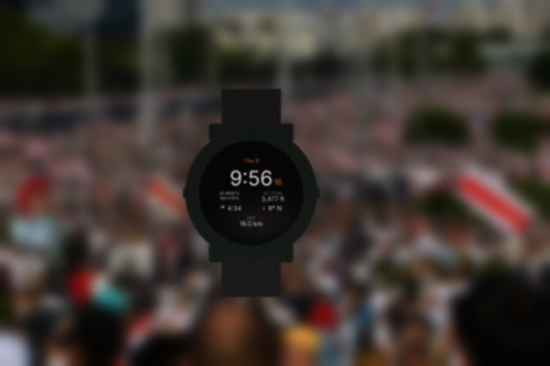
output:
9 h 56 min
